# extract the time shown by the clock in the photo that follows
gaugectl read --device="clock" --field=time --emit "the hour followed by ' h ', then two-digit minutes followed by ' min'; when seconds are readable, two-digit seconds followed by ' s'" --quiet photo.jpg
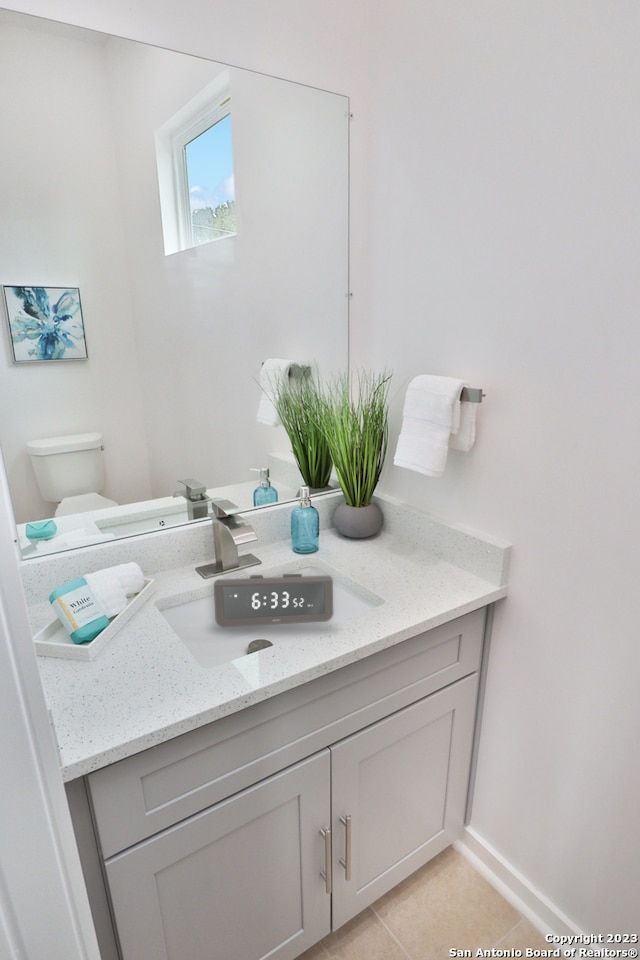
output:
6 h 33 min 52 s
